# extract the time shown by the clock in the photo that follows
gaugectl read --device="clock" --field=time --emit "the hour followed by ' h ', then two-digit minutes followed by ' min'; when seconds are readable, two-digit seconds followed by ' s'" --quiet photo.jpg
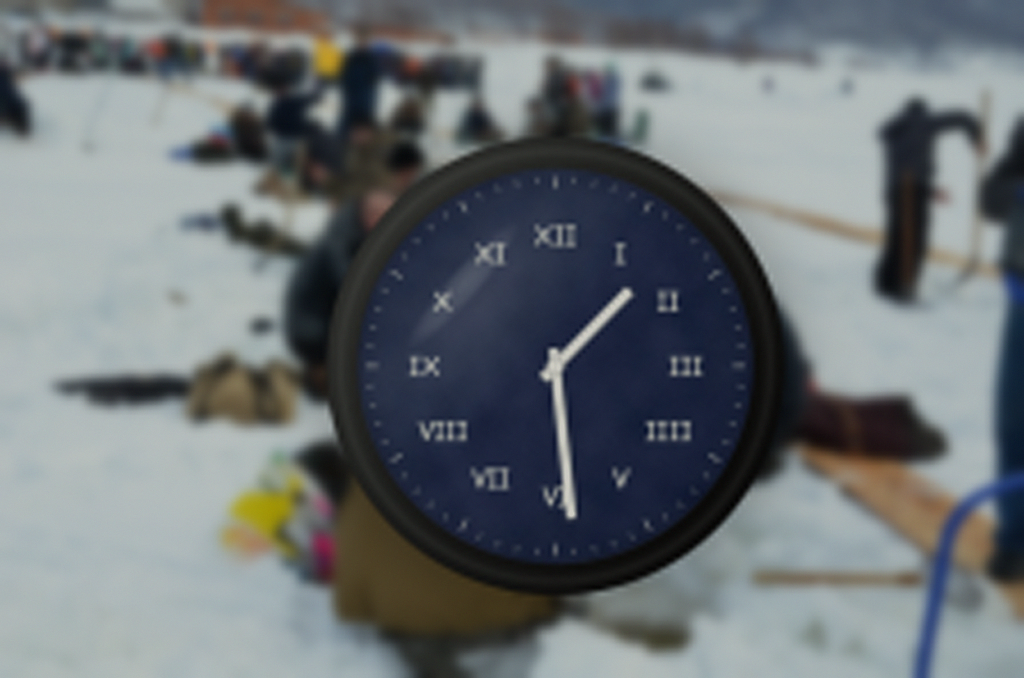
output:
1 h 29 min
